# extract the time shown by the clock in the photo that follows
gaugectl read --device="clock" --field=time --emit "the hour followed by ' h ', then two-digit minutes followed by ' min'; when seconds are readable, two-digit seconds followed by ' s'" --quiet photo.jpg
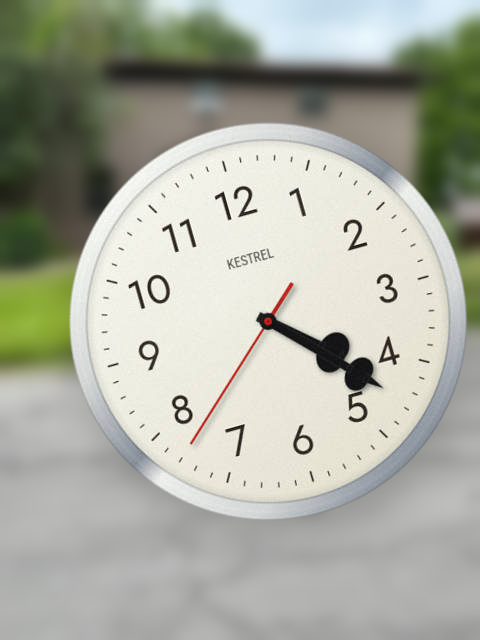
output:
4 h 22 min 38 s
